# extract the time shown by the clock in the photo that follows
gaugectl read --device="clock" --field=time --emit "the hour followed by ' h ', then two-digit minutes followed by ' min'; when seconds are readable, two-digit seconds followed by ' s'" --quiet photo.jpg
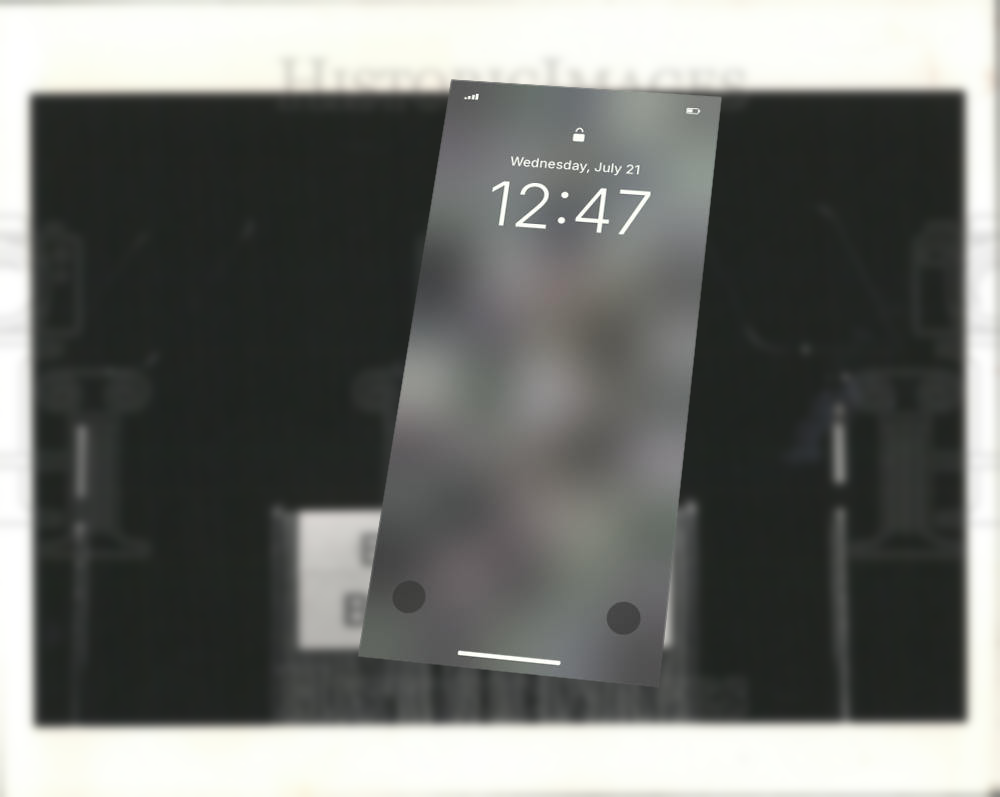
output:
12 h 47 min
